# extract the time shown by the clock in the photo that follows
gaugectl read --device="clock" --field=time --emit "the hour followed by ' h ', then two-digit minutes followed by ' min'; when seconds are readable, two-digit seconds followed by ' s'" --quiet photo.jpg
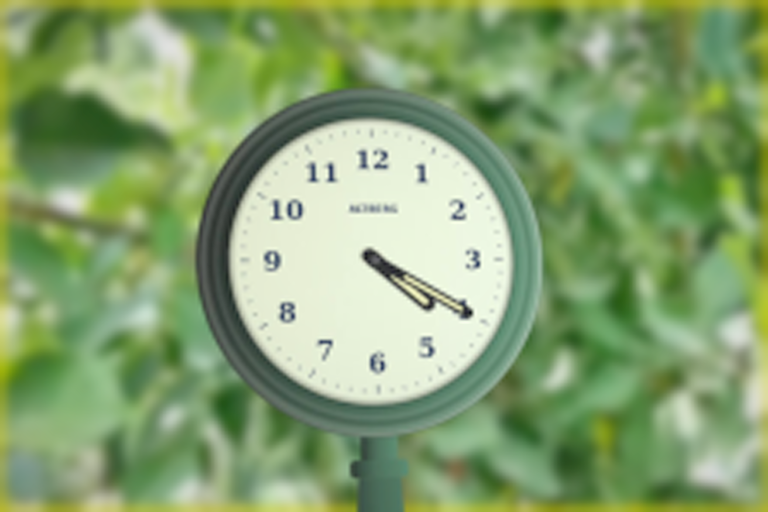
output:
4 h 20 min
